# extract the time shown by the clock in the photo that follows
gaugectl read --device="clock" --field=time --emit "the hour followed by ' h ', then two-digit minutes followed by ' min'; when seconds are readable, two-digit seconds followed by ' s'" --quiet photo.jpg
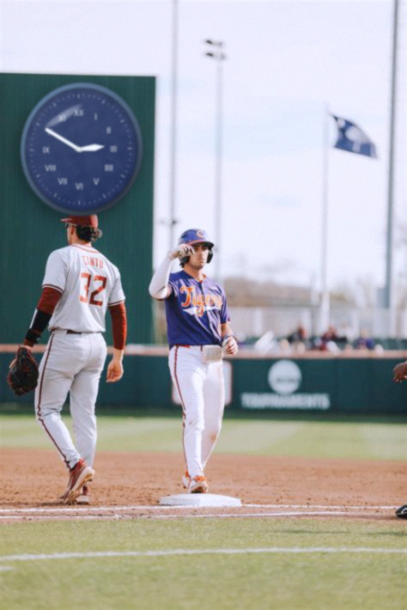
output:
2 h 50 min
